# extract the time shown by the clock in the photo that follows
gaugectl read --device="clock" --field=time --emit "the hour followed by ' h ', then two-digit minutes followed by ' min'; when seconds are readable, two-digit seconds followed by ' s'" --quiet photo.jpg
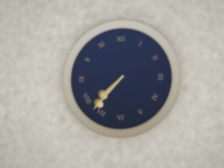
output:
7 h 37 min
